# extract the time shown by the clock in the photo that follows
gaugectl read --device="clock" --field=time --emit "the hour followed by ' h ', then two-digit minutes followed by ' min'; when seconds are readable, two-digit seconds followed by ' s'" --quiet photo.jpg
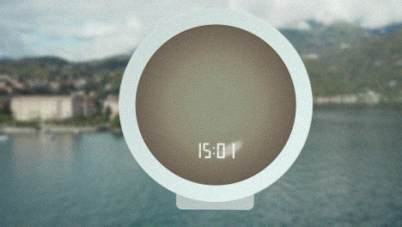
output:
15 h 01 min
